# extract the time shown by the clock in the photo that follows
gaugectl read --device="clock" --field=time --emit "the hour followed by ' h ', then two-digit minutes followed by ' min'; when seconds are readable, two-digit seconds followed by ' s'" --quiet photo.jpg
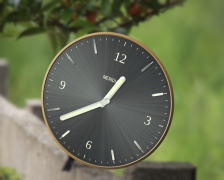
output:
12 h 38 min
